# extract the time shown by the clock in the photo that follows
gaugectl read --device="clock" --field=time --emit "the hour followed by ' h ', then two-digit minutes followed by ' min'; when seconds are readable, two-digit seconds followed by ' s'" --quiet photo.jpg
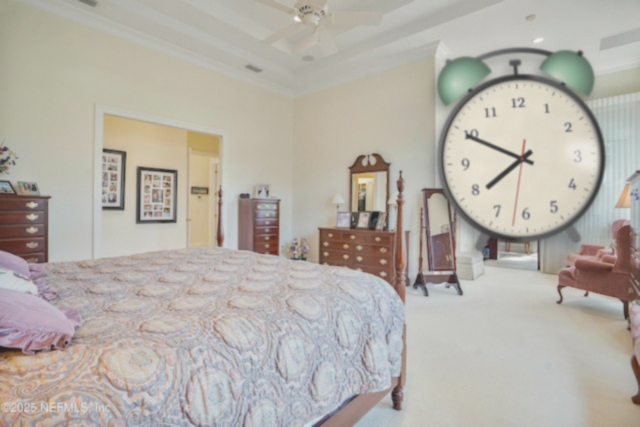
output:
7 h 49 min 32 s
